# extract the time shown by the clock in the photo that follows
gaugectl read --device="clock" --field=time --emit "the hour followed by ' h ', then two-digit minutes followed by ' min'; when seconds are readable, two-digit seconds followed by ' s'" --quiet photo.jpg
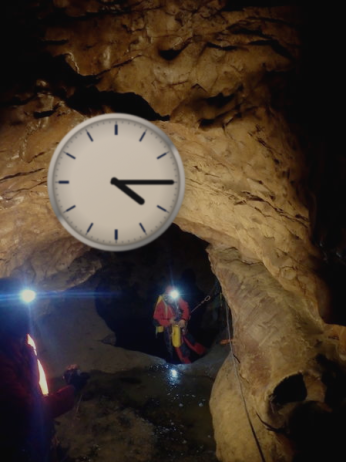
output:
4 h 15 min
